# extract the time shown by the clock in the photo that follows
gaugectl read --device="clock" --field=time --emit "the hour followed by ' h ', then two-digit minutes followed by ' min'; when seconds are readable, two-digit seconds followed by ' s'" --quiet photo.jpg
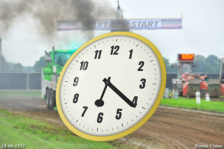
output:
6 h 21 min
